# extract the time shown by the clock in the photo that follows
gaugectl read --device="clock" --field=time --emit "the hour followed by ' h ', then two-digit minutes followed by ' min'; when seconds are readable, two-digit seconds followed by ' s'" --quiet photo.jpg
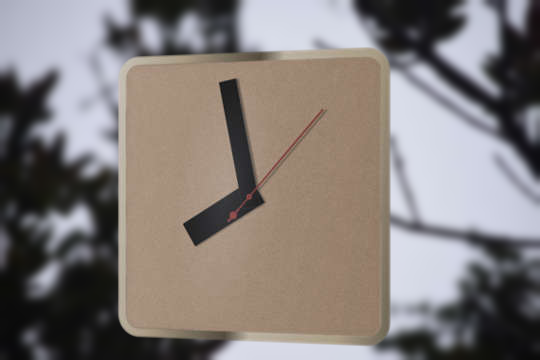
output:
7 h 58 min 07 s
